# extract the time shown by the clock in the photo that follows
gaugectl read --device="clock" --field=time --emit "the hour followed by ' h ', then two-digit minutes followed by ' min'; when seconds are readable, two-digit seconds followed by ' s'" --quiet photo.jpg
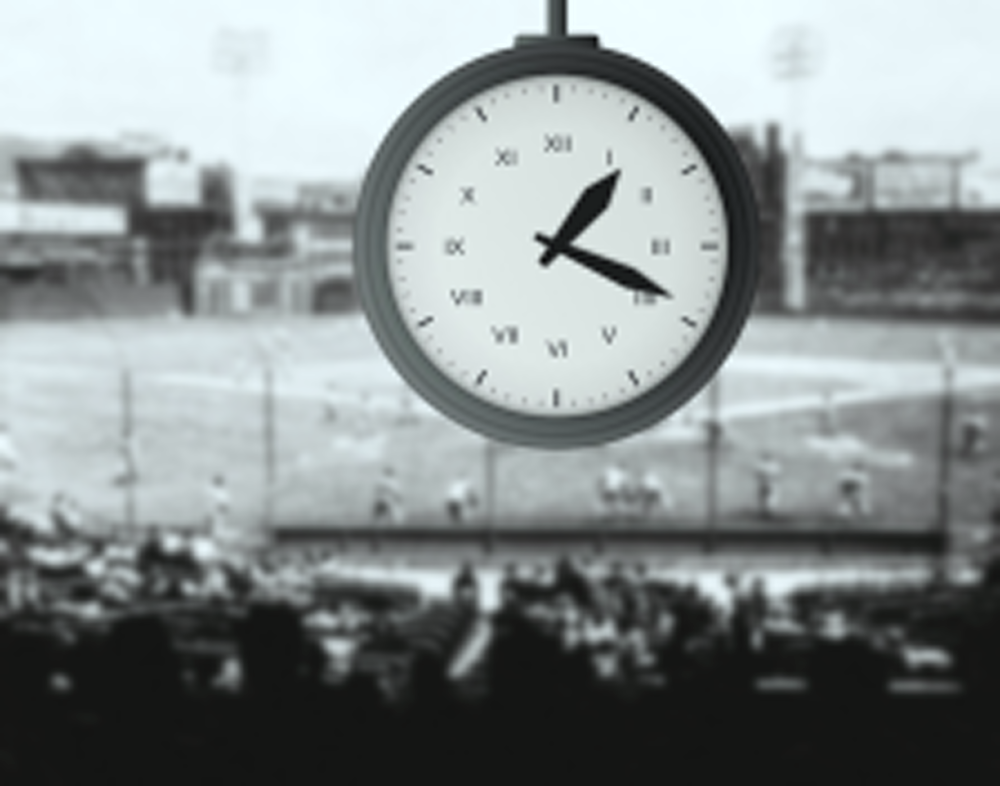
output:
1 h 19 min
